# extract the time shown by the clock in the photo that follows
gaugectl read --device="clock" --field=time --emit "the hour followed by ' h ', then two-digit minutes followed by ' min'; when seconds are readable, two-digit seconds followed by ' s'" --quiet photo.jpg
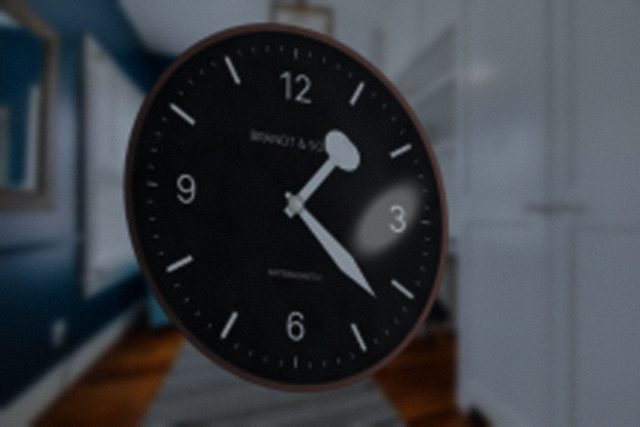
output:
1 h 22 min
